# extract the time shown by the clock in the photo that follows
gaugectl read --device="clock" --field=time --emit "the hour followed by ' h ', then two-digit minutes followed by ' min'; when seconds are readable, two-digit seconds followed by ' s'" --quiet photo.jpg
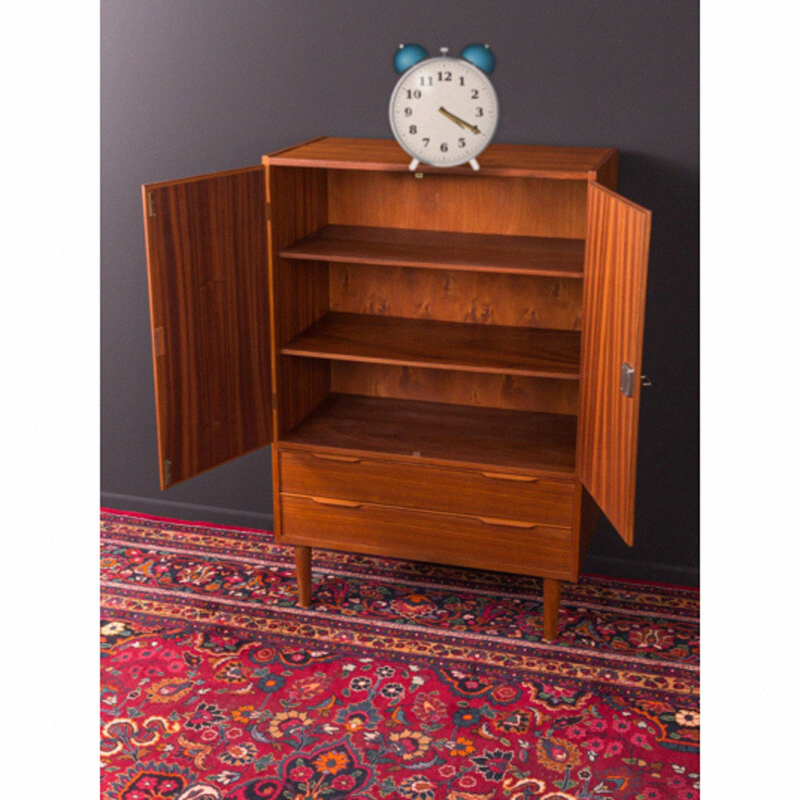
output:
4 h 20 min
